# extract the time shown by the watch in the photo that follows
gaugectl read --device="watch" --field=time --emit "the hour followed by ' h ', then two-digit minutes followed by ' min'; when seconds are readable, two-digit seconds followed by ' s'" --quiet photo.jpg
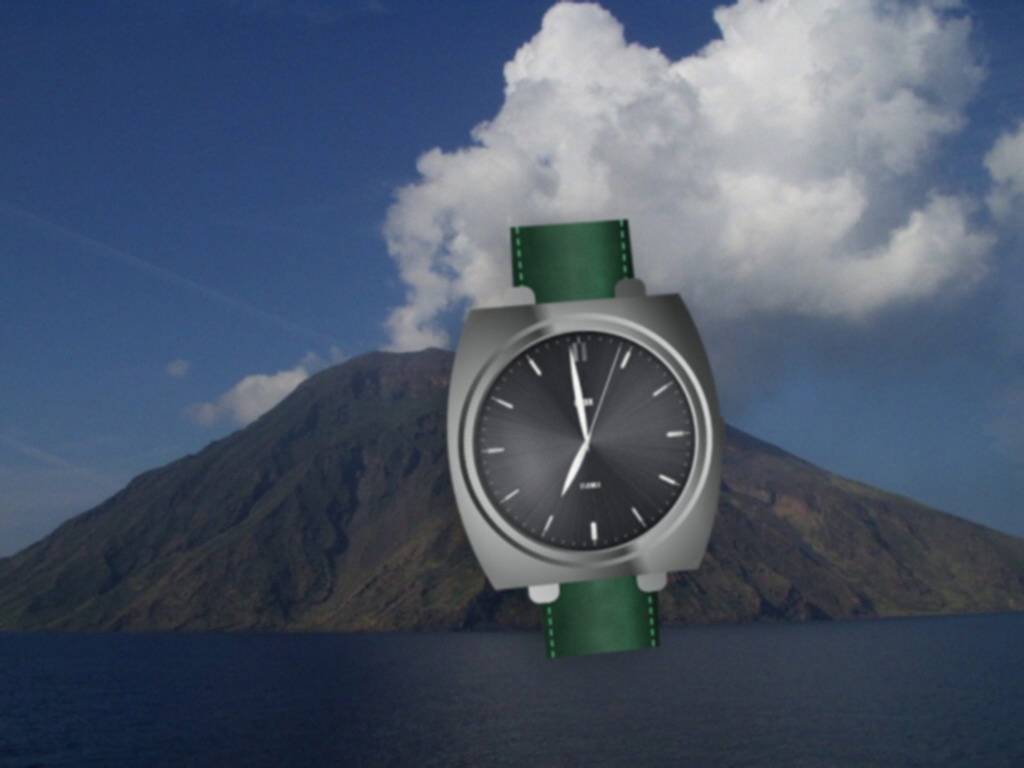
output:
6 h 59 min 04 s
